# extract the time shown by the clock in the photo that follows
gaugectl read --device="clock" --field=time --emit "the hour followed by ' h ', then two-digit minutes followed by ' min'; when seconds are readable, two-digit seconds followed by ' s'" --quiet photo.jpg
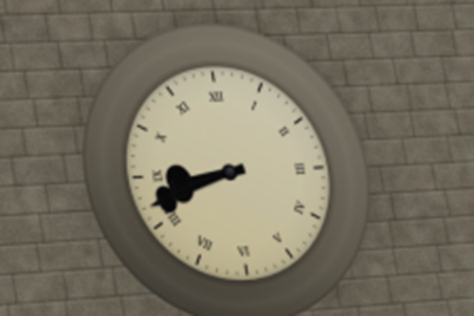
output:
8 h 42 min
